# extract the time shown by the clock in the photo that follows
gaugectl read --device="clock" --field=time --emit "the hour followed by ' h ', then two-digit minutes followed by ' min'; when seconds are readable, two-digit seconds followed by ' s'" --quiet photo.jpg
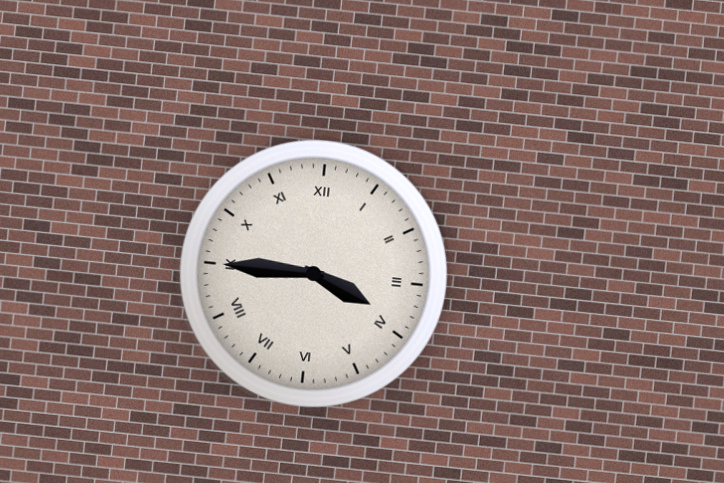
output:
3 h 45 min
